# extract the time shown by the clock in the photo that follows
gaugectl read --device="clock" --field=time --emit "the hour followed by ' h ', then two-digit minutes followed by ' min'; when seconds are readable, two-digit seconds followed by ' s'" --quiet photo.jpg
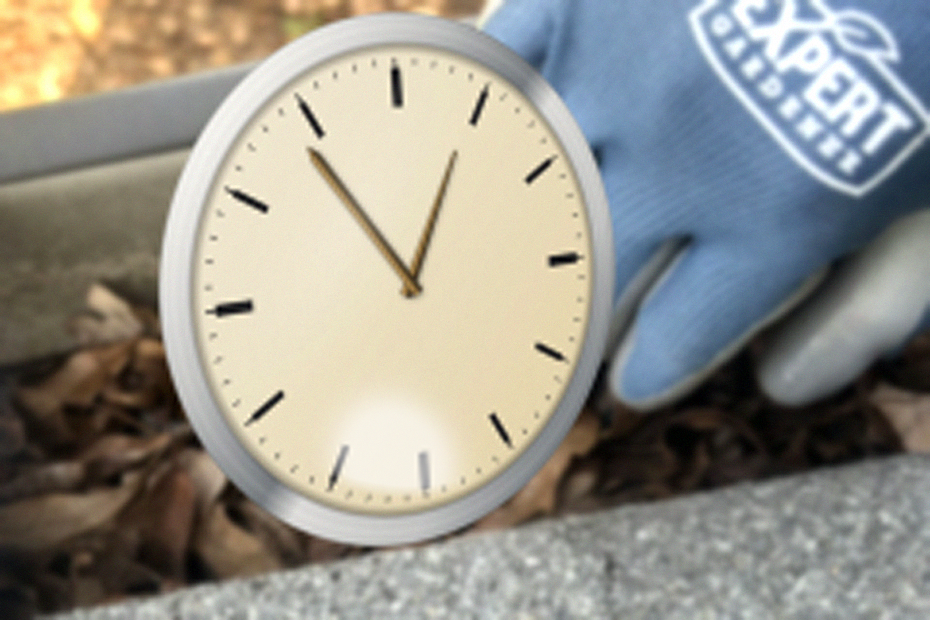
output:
12 h 54 min
